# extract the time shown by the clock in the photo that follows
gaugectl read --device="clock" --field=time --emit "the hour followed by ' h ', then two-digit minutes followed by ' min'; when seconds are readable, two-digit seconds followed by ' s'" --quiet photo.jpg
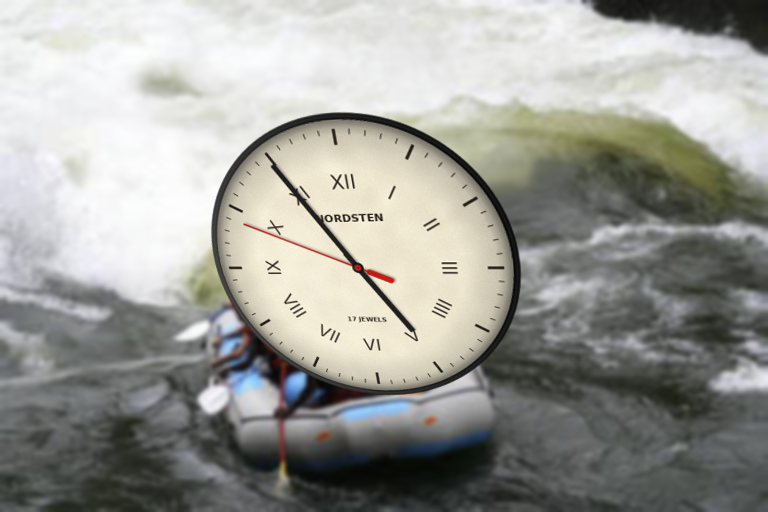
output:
4 h 54 min 49 s
